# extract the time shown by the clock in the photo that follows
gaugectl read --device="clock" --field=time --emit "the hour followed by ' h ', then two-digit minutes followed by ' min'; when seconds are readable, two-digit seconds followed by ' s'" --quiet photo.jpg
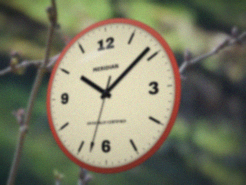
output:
10 h 08 min 33 s
